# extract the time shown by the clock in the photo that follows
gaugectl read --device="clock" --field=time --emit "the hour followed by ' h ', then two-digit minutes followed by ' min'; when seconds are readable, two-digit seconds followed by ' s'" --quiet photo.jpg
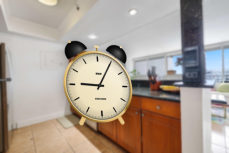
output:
9 h 05 min
